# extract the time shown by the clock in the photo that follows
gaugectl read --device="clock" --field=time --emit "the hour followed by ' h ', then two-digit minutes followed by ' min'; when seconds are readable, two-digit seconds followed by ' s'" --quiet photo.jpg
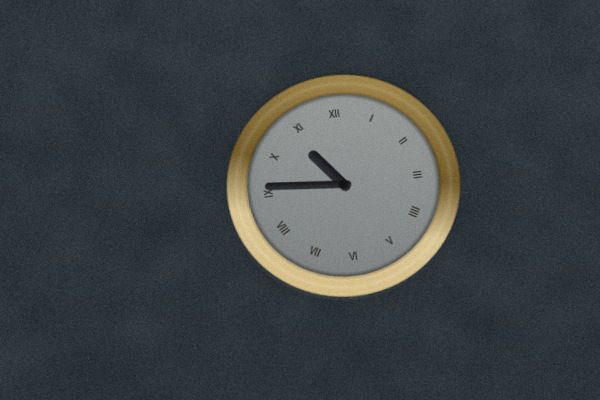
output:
10 h 46 min
